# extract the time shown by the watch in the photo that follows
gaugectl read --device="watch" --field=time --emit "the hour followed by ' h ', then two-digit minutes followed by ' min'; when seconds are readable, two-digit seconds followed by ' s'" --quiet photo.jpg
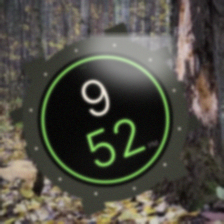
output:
9 h 52 min
